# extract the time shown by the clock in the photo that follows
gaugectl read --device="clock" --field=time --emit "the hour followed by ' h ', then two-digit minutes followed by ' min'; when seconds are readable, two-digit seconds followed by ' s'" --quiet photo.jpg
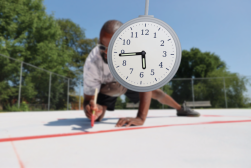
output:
5 h 44 min
